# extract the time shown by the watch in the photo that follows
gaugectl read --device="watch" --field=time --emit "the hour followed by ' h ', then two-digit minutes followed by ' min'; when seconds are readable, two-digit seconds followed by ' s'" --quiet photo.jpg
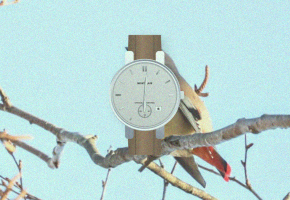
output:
6 h 01 min
